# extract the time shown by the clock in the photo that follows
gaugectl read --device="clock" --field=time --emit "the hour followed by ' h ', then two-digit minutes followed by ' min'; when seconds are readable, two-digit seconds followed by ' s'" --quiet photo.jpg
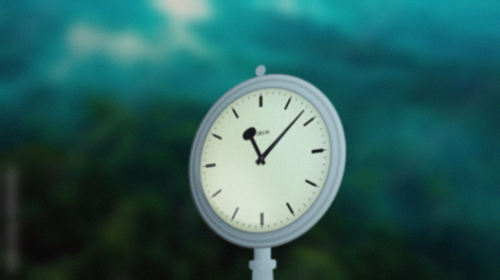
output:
11 h 08 min
